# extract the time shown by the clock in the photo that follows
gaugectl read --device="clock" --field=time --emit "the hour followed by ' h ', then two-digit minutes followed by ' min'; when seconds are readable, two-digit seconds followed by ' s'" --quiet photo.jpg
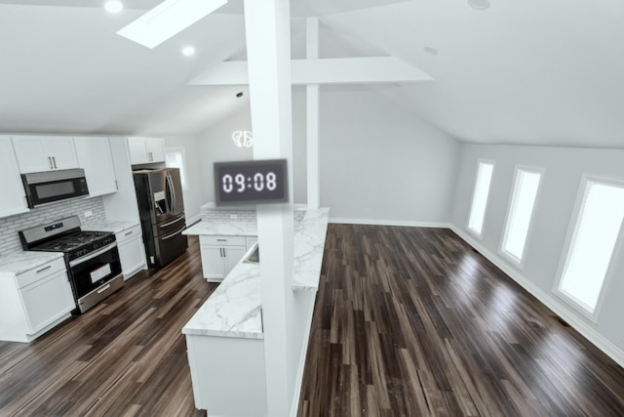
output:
9 h 08 min
